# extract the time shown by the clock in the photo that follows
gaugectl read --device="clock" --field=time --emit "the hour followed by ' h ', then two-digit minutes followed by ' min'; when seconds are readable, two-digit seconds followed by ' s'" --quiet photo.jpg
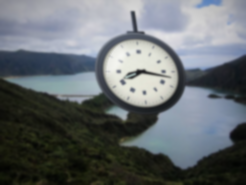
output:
8 h 17 min
